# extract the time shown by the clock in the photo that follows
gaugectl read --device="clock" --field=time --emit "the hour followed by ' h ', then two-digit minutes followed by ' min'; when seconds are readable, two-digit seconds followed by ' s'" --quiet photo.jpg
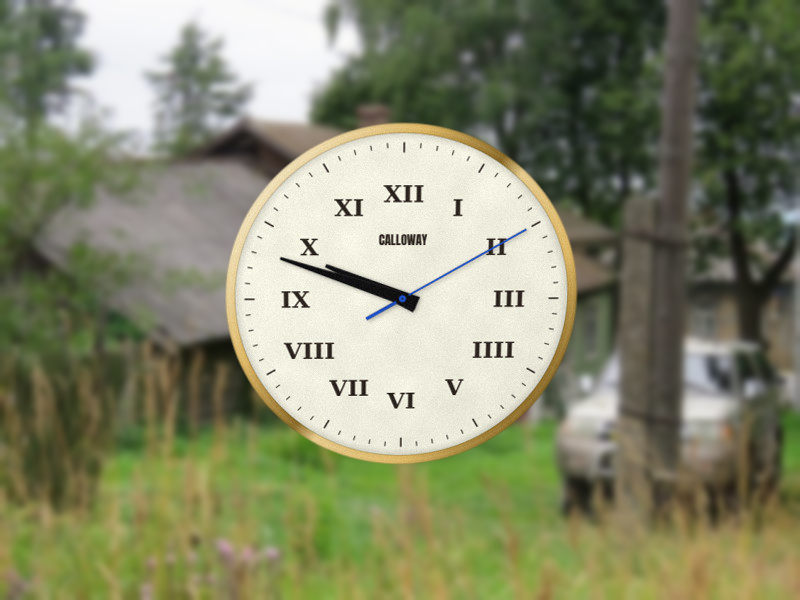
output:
9 h 48 min 10 s
